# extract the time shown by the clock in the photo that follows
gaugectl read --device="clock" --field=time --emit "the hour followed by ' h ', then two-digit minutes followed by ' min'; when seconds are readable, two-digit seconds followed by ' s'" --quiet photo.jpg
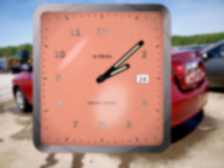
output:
2 h 08 min
